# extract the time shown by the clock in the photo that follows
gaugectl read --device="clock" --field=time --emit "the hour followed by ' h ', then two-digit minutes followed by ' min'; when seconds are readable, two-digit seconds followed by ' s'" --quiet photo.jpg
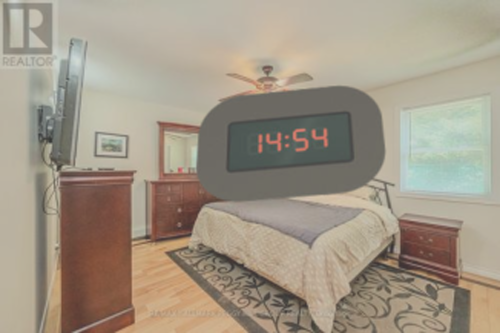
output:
14 h 54 min
